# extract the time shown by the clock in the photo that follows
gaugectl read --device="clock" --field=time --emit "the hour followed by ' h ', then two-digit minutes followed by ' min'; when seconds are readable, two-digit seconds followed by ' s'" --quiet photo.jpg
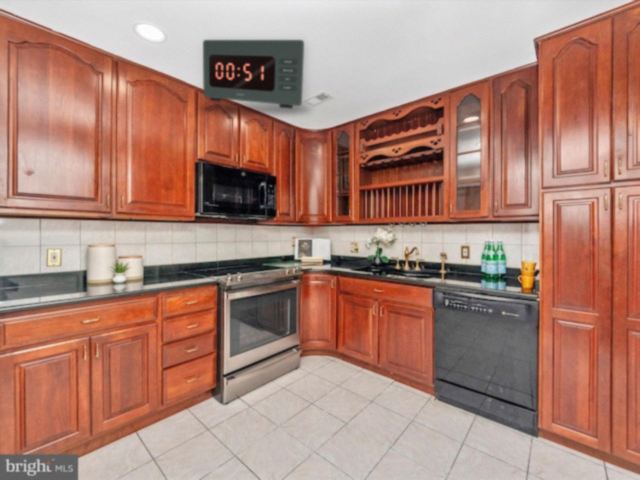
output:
0 h 51 min
